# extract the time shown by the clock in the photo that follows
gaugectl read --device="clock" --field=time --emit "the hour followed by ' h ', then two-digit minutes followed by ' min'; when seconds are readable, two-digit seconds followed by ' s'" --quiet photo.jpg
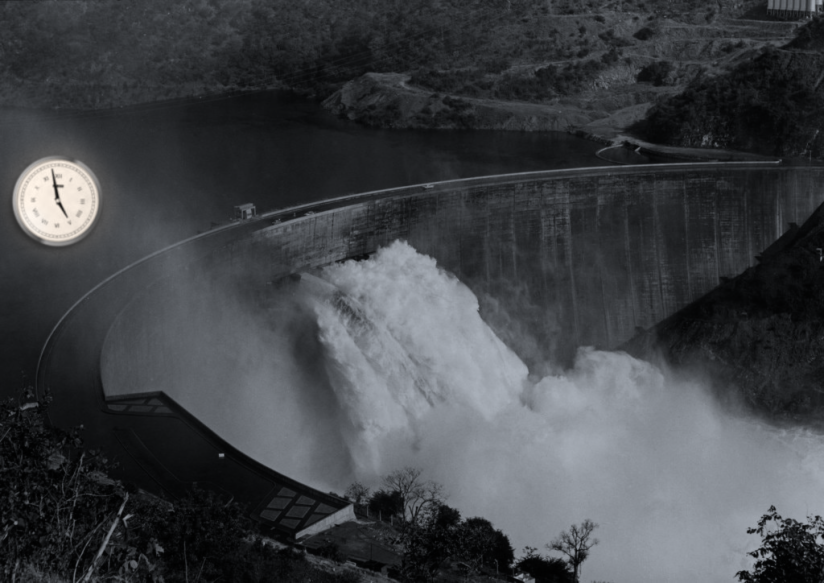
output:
4 h 58 min
